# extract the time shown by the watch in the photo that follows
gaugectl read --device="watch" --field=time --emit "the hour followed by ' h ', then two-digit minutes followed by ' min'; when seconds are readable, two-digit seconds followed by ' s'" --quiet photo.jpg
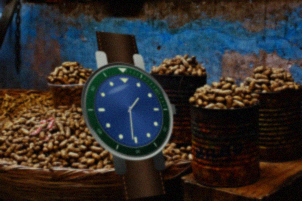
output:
1 h 31 min
